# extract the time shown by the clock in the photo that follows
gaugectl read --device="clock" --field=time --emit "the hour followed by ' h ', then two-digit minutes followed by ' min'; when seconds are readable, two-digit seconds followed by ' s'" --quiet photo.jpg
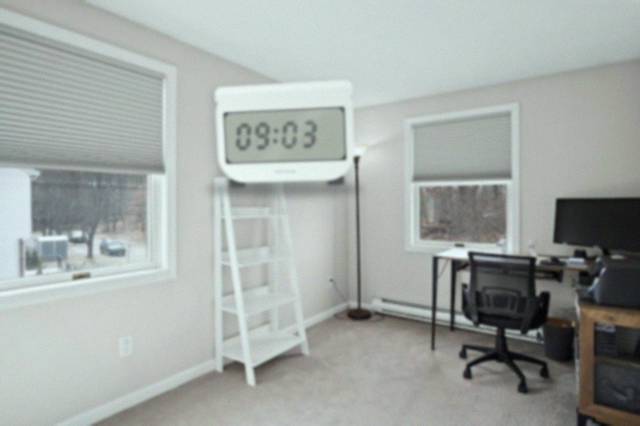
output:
9 h 03 min
